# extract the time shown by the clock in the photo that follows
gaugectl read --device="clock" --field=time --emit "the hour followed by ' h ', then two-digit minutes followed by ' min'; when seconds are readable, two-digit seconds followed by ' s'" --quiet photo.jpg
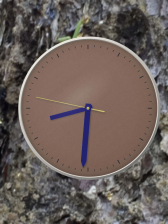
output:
8 h 30 min 47 s
